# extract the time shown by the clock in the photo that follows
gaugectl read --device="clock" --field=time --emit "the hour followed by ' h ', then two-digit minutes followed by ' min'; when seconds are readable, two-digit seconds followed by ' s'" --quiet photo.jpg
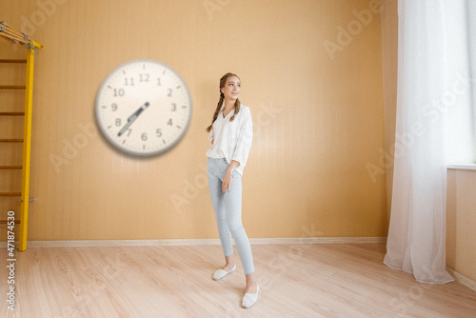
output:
7 h 37 min
